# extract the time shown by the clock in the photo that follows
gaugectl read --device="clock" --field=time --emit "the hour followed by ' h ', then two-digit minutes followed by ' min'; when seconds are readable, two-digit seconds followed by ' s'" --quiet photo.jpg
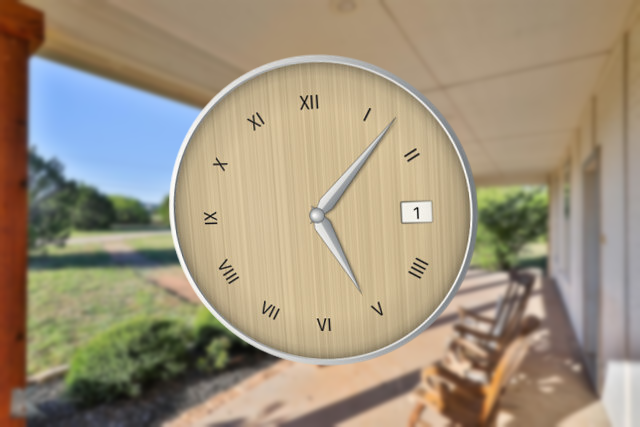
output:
5 h 07 min
